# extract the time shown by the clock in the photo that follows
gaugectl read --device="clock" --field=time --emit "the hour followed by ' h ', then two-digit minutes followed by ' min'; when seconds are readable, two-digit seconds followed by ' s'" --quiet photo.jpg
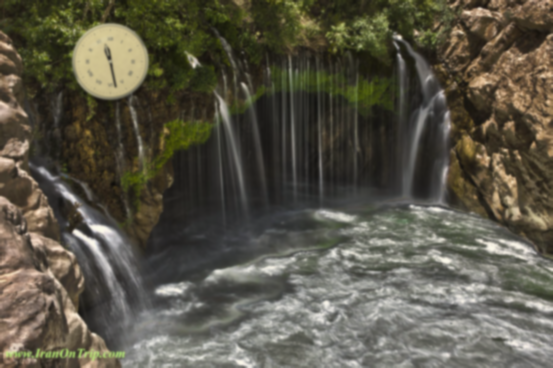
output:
11 h 28 min
